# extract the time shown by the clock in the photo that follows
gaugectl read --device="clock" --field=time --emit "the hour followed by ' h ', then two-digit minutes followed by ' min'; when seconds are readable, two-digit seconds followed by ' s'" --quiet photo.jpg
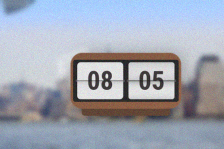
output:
8 h 05 min
